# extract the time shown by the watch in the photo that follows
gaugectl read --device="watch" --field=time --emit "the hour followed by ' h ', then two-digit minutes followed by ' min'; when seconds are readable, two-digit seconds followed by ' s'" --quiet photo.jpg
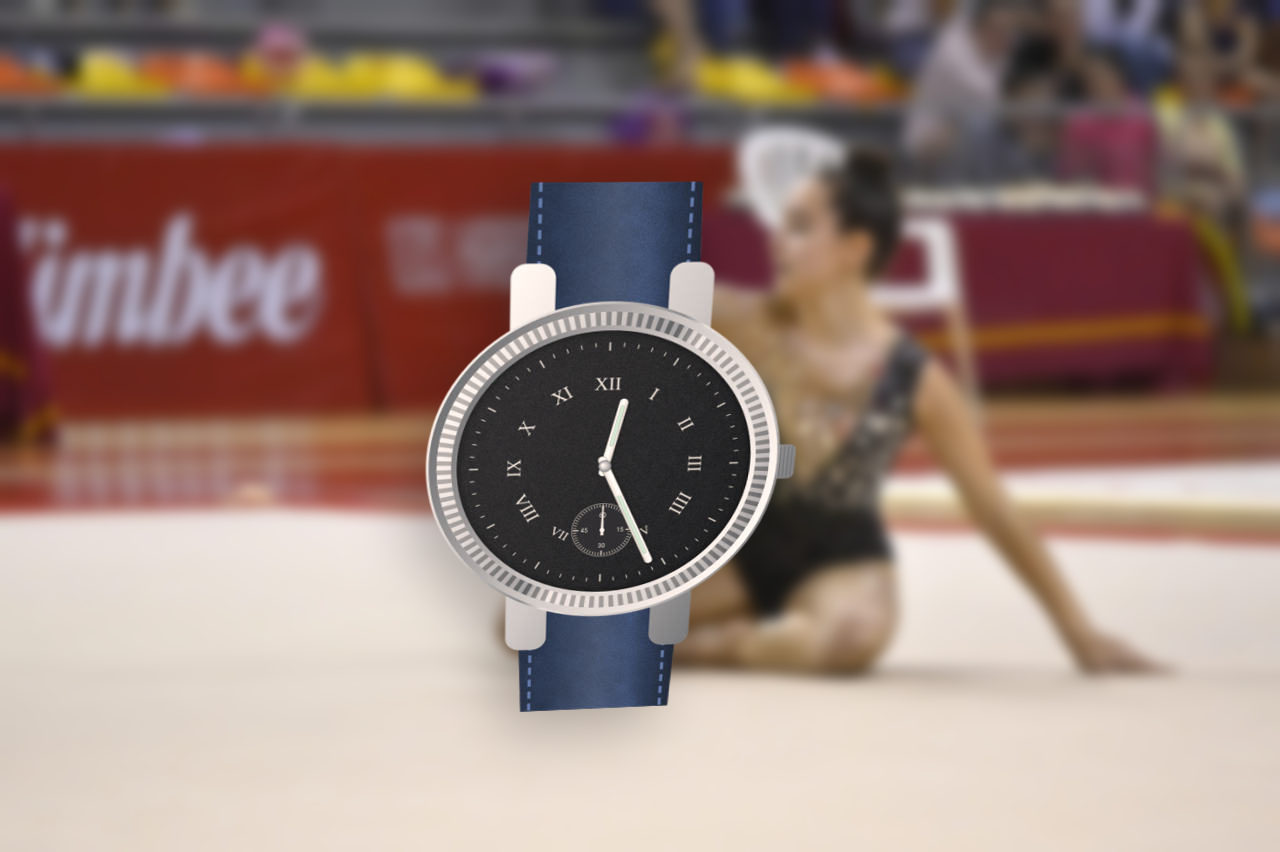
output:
12 h 26 min
